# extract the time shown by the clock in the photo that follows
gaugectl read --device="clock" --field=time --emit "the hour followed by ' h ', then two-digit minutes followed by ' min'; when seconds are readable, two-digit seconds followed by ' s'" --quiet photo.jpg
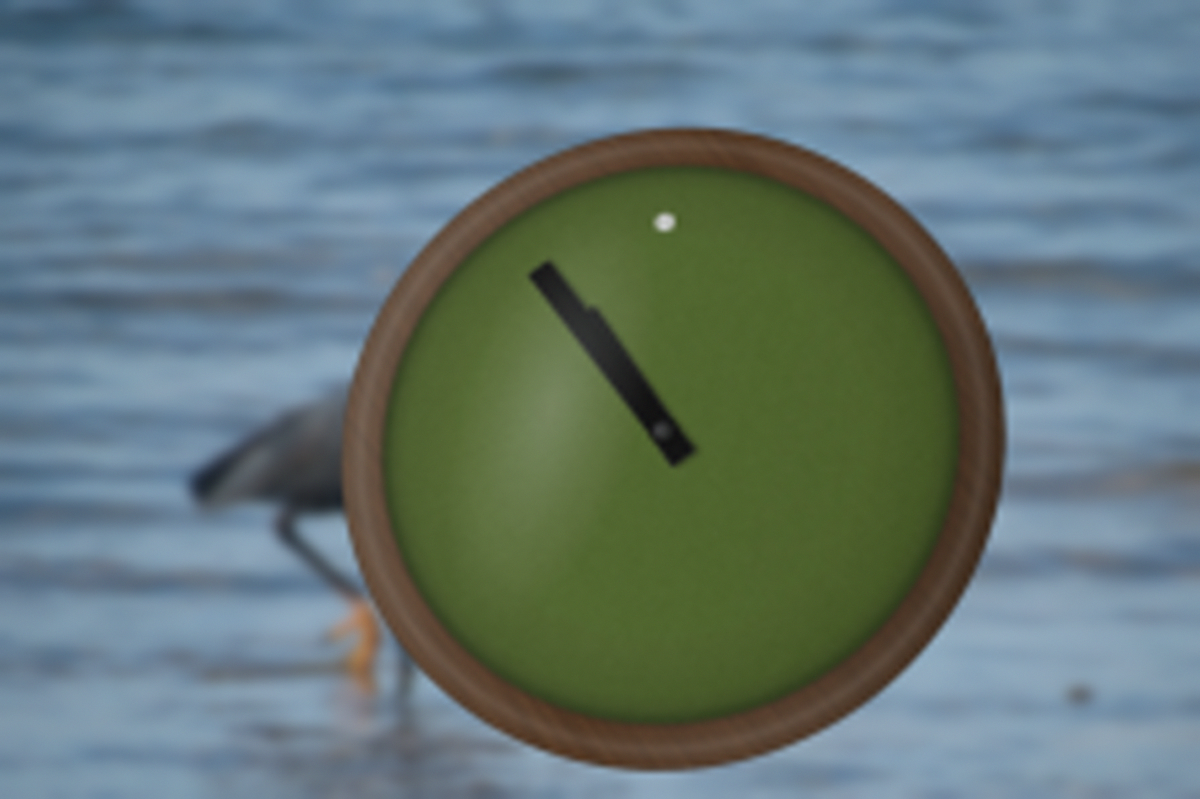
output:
10 h 54 min
